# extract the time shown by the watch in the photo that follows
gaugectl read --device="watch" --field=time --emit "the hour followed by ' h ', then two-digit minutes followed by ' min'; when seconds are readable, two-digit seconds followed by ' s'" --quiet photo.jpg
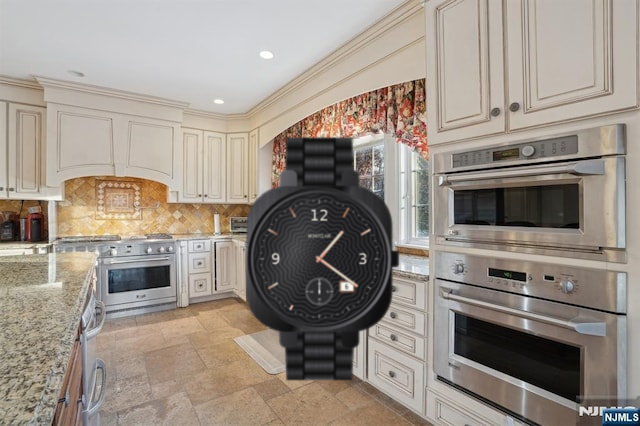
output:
1 h 21 min
